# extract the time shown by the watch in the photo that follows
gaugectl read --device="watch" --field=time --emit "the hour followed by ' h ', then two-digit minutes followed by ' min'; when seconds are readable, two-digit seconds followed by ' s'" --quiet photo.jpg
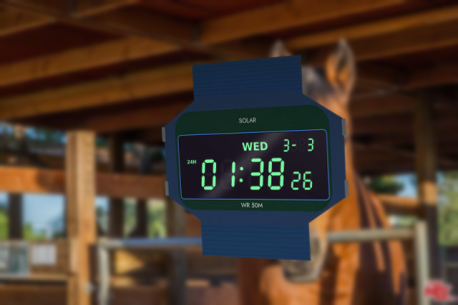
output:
1 h 38 min 26 s
